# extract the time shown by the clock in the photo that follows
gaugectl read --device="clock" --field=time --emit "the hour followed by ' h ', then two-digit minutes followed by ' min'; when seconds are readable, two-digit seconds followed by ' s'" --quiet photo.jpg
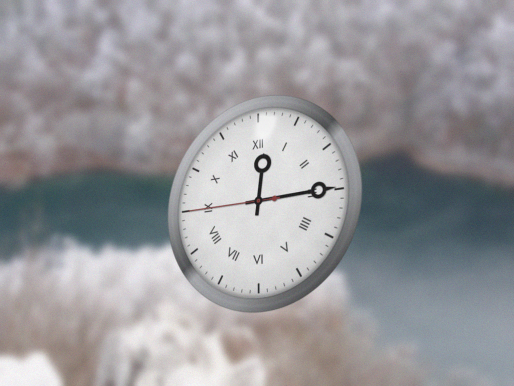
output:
12 h 14 min 45 s
